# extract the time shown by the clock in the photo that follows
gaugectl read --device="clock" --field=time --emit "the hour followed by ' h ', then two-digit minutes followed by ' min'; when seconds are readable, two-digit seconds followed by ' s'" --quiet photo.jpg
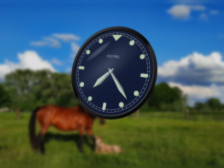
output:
7 h 23 min
